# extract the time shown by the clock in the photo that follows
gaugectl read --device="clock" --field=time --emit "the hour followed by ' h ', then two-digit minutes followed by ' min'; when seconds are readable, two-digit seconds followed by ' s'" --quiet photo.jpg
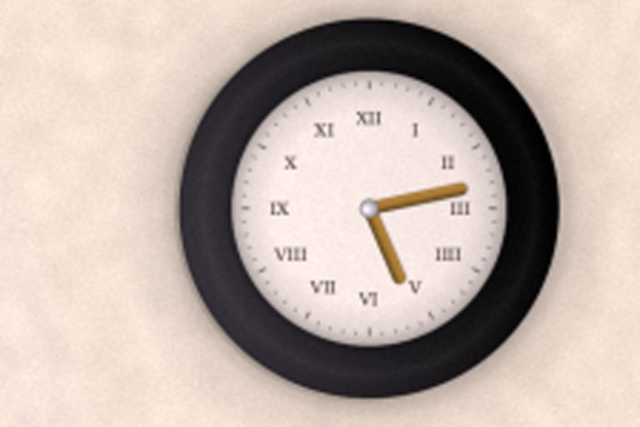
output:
5 h 13 min
